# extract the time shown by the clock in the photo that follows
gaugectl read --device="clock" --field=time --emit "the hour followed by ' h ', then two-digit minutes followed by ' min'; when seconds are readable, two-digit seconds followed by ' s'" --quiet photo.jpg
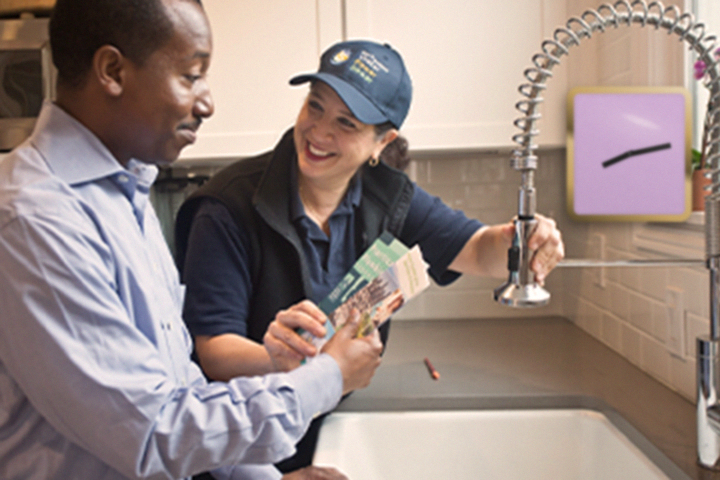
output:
8 h 13 min
